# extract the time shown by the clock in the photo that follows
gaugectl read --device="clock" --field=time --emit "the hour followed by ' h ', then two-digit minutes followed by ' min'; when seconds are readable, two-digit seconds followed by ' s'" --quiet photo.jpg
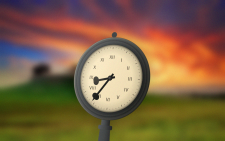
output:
8 h 36 min
